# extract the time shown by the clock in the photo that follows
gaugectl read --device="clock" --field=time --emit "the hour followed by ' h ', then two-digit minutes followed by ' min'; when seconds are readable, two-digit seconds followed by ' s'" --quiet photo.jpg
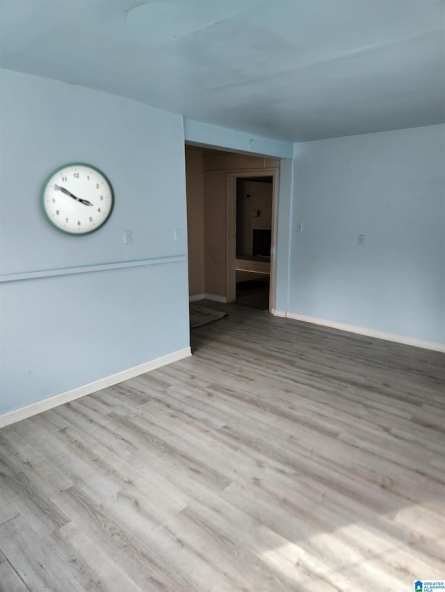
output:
3 h 51 min
